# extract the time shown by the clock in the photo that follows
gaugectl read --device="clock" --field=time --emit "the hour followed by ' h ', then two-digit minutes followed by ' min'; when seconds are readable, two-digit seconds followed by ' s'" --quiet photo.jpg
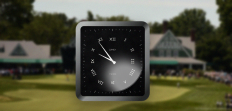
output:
9 h 54 min
